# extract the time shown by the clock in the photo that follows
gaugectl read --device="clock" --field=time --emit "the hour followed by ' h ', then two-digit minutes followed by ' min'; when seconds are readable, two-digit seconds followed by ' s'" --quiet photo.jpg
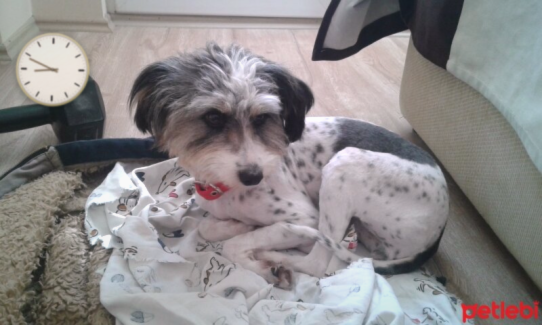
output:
8 h 49 min
